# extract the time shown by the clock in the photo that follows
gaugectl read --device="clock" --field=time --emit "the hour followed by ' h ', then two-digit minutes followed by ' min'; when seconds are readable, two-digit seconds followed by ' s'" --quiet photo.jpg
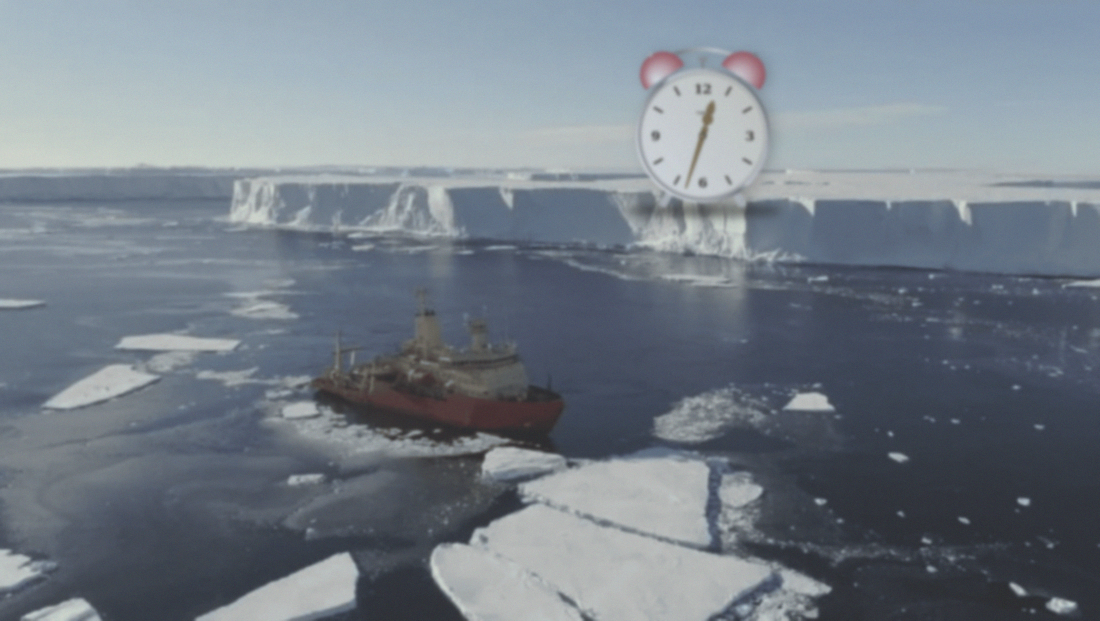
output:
12 h 33 min
